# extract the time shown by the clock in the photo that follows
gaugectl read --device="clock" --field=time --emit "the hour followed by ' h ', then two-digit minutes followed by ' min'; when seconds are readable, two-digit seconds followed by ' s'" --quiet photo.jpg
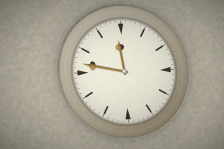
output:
11 h 47 min
